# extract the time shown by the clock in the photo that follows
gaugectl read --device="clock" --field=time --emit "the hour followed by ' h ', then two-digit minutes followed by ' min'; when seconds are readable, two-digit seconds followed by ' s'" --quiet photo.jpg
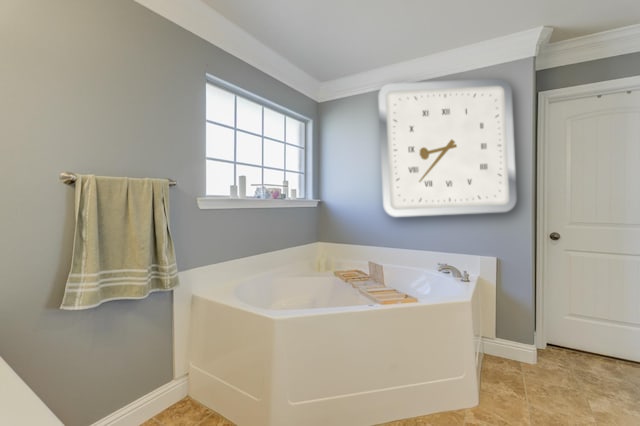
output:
8 h 37 min
